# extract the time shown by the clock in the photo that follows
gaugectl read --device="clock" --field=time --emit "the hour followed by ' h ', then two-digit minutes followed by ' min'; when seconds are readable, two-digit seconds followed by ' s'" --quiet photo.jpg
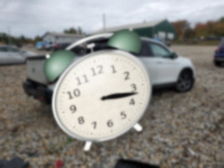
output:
3 h 17 min
